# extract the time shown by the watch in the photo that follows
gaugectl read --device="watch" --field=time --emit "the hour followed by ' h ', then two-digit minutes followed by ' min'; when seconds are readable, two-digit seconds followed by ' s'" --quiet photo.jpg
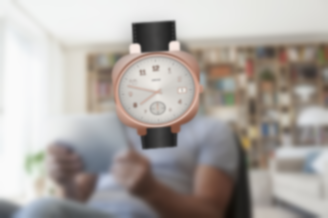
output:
7 h 48 min
